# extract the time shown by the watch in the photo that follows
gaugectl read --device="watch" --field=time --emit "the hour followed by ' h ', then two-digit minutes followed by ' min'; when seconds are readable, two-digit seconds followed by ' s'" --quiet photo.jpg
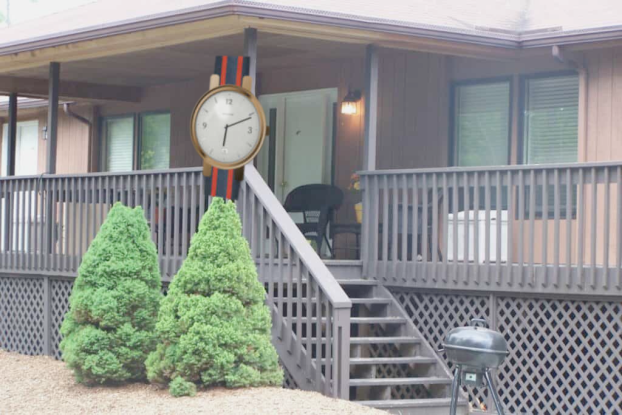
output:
6 h 11 min
